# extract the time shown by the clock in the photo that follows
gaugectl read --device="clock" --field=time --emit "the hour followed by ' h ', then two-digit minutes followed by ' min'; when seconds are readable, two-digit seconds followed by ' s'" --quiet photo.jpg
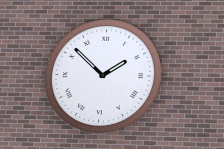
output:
1 h 52 min
